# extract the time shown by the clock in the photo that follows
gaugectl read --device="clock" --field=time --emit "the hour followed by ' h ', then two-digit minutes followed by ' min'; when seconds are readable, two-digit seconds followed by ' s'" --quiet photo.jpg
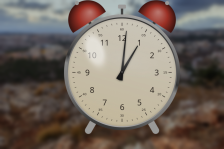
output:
1 h 01 min
